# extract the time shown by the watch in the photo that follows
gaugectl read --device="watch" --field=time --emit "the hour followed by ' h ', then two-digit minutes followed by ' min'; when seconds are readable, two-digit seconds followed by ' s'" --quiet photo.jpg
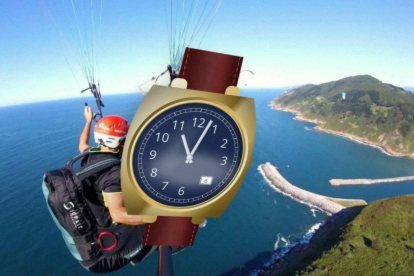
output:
11 h 03 min
